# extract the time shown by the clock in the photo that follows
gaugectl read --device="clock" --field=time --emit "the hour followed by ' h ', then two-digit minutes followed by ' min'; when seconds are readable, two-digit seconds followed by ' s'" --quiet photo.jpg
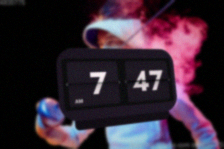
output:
7 h 47 min
